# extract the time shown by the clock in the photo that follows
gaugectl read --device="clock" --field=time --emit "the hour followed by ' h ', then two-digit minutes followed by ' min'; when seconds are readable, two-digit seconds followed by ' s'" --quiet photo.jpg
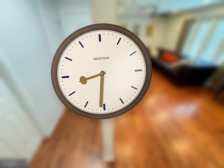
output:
8 h 31 min
